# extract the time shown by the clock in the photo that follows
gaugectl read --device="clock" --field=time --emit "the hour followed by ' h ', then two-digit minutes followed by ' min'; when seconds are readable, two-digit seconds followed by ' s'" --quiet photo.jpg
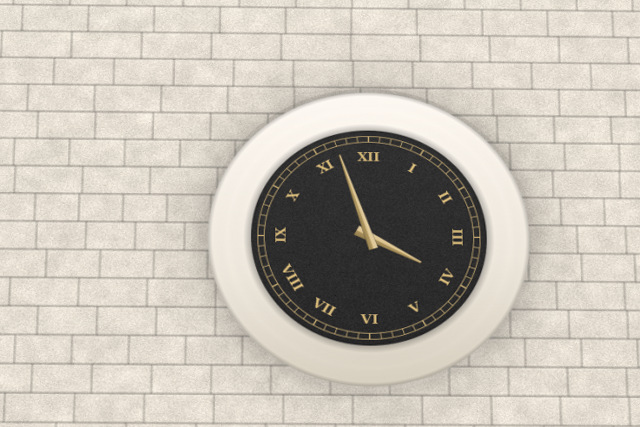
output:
3 h 57 min
